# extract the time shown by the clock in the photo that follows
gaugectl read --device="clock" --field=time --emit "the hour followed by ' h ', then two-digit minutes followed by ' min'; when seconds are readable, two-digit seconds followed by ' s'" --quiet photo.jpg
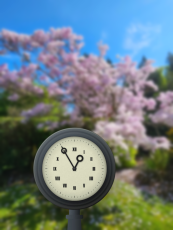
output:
12 h 55 min
